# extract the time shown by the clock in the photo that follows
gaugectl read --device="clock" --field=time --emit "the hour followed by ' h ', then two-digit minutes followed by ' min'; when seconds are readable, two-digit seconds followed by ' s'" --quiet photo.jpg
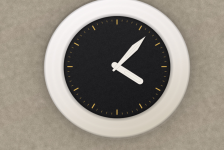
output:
4 h 07 min
